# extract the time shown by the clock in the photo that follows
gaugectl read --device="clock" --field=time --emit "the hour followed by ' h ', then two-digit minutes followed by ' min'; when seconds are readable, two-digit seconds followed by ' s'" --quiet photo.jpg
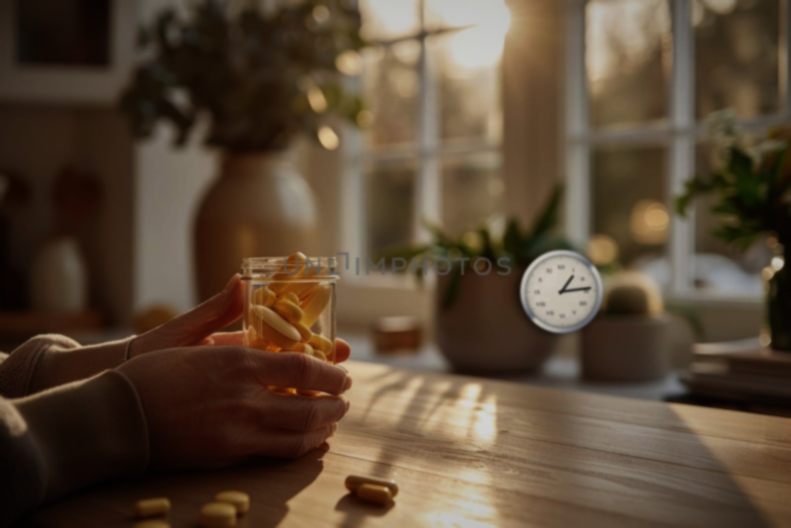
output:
1 h 14 min
